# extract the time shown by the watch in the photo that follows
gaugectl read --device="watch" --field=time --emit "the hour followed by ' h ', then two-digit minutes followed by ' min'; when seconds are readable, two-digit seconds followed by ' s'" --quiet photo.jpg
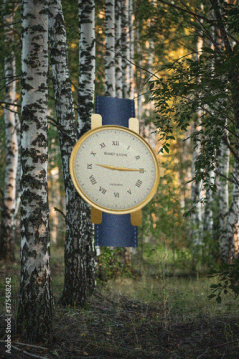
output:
9 h 15 min
